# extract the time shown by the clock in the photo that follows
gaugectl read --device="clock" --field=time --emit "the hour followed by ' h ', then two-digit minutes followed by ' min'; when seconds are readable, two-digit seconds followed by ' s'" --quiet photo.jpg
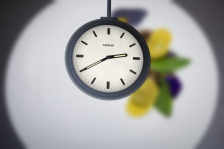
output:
2 h 40 min
